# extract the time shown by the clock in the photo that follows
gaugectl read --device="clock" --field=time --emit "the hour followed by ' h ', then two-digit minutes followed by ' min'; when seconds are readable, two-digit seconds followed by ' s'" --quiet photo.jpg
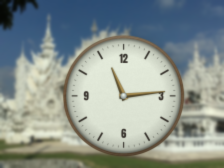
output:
11 h 14 min
